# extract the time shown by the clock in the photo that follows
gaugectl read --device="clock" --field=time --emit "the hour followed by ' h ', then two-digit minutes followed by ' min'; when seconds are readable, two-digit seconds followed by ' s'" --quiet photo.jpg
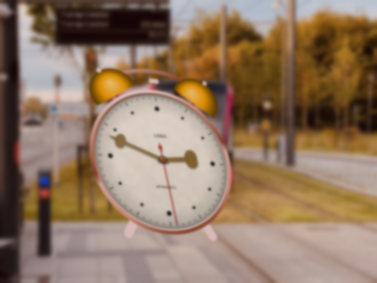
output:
2 h 48 min 29 s
